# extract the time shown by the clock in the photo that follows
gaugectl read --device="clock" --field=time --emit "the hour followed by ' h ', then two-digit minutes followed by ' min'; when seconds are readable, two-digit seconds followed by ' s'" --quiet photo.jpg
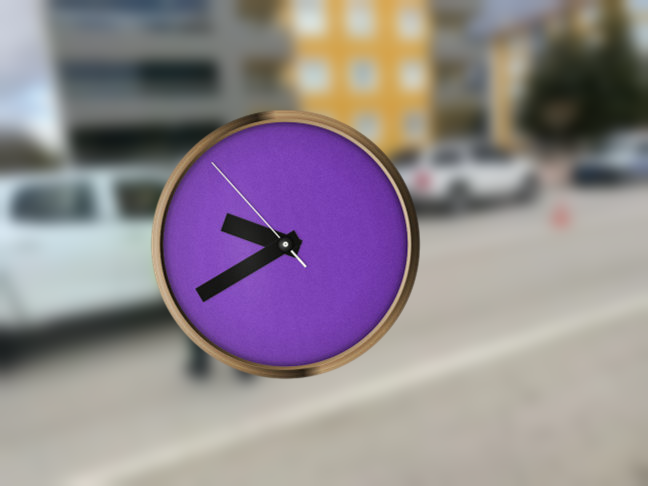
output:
9 h 39 min 53 s
